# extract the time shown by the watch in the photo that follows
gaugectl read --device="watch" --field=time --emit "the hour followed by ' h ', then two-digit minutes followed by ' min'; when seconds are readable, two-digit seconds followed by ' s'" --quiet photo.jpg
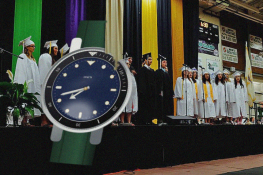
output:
7 h 42 min
